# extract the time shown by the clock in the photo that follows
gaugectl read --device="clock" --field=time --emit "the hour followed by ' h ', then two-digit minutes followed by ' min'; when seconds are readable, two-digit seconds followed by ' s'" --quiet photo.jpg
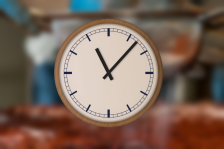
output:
11 h 07 min
